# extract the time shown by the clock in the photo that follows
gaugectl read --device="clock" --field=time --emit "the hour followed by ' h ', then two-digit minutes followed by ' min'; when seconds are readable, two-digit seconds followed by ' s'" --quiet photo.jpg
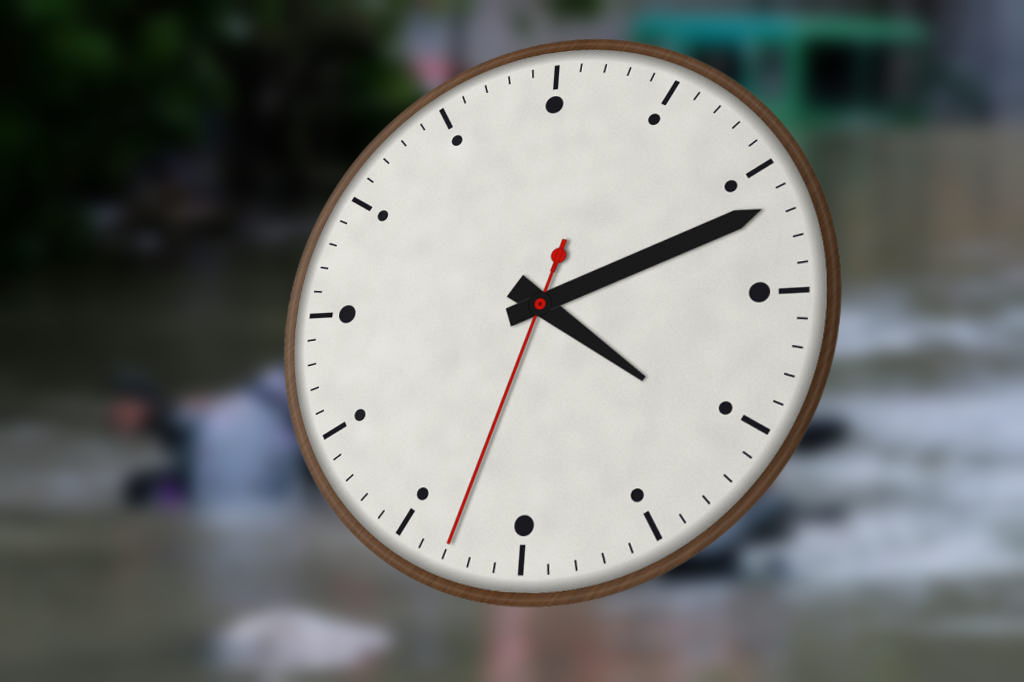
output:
4 h 11 min 33 s
